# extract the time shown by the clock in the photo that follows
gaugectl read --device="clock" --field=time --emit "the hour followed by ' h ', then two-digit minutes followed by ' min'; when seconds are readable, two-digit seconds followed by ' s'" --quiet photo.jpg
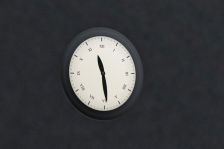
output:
11 h 29 min
